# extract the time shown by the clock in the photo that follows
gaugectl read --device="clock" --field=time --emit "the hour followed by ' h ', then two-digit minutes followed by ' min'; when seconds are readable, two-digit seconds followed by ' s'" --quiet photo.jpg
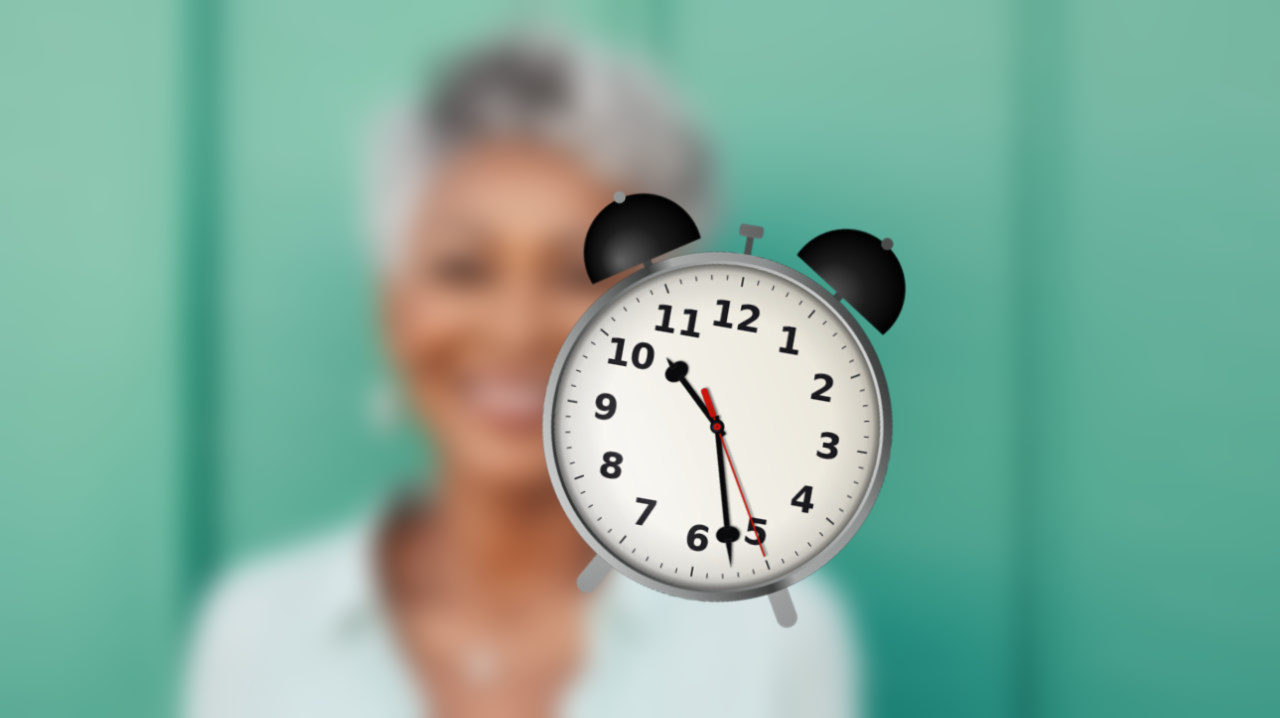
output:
10 h 27 min 25 s
